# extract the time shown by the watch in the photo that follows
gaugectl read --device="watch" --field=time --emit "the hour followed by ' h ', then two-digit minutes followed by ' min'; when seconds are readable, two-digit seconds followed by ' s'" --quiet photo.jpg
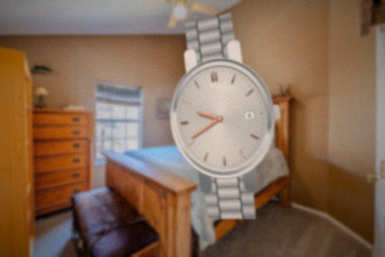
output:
9 h 41 min
